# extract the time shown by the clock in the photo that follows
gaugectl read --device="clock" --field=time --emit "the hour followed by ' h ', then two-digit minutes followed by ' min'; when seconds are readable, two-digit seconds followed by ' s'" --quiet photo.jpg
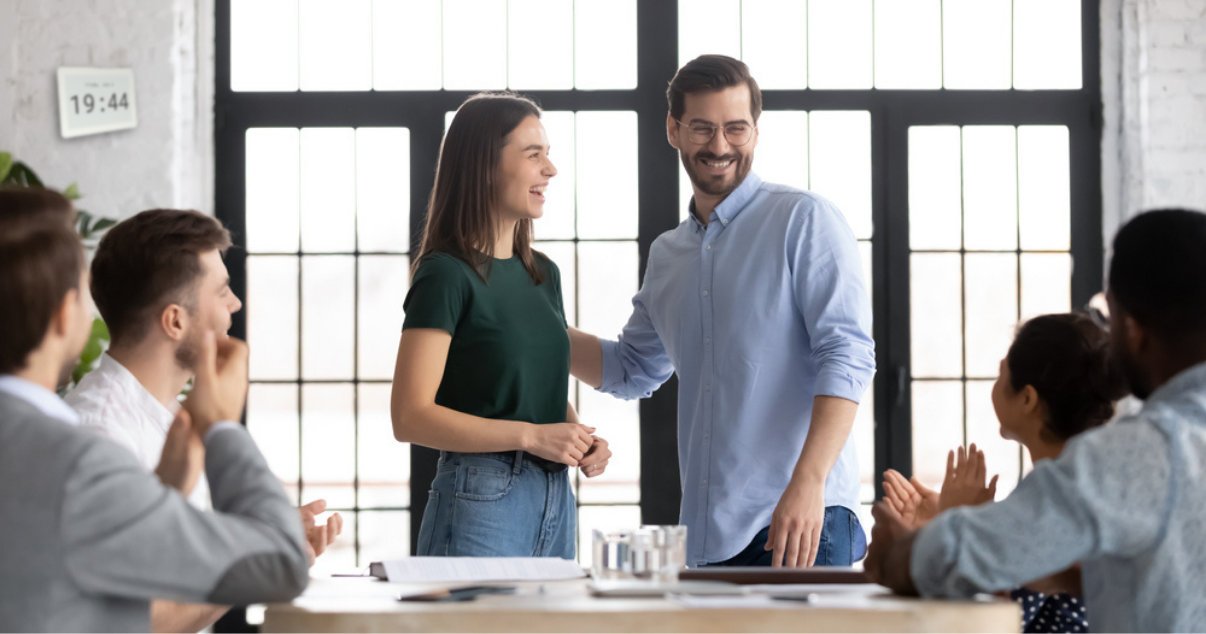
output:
19 h 44 min
